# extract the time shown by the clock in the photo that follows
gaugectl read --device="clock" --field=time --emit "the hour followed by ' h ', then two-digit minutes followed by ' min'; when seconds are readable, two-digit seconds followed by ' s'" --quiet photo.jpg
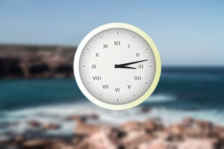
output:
3 h 13 min
